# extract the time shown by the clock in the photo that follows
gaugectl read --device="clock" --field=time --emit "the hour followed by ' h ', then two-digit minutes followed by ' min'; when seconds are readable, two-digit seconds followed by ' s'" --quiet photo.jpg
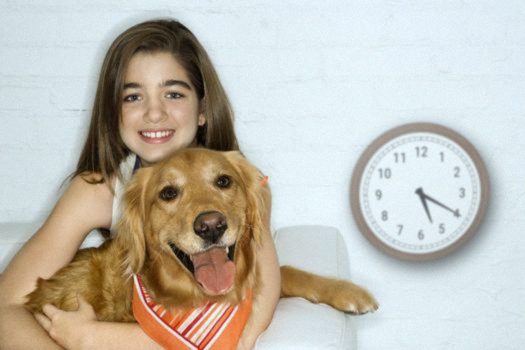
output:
5 h 20 min
